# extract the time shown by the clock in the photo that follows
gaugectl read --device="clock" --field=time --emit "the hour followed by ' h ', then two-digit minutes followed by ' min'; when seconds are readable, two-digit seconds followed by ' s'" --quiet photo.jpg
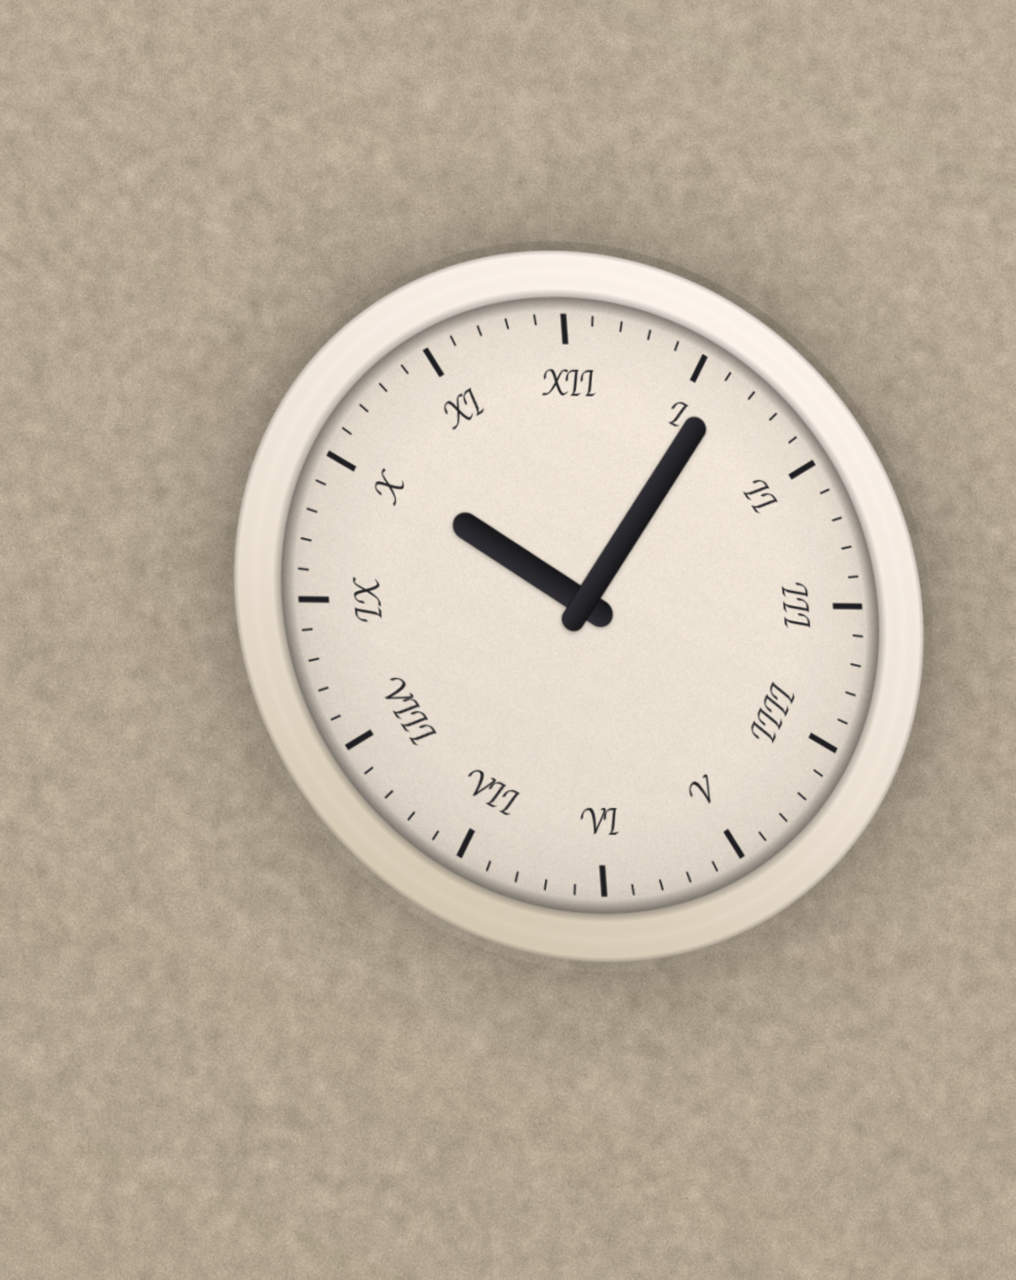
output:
10 h 06 min
